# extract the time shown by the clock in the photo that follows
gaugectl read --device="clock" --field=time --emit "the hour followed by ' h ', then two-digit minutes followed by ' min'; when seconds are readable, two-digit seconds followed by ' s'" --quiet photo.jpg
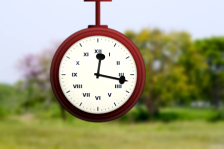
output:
12 h 17 min
